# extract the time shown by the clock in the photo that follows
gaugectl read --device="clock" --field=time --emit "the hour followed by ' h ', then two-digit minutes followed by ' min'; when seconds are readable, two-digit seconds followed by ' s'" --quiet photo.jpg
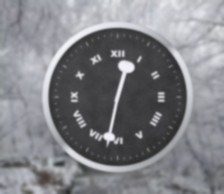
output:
12 h 32 min
